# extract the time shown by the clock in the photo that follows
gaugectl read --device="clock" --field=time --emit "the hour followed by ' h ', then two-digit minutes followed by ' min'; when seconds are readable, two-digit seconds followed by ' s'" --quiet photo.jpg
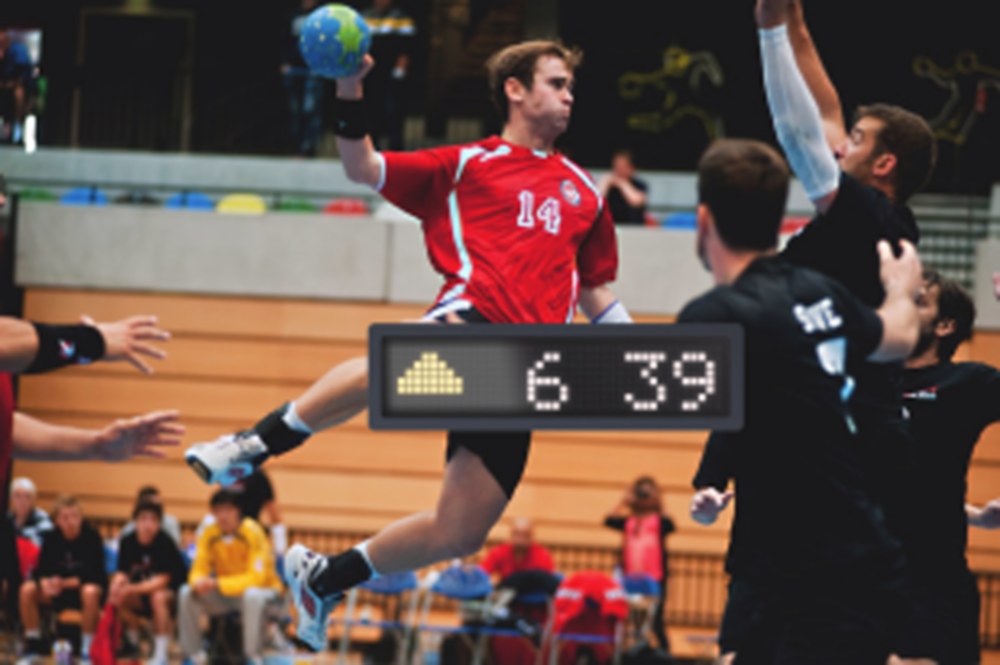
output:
6 h 39 min
